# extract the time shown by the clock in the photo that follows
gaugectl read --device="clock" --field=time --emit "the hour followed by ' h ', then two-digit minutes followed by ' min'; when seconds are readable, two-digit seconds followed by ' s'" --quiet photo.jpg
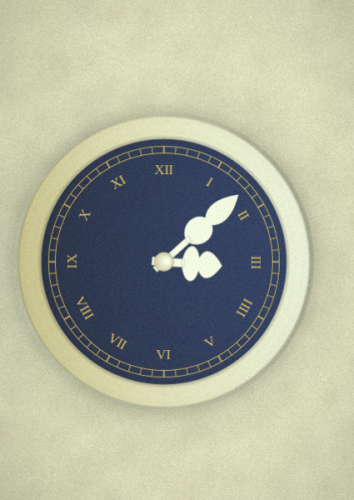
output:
3 h 08 min
